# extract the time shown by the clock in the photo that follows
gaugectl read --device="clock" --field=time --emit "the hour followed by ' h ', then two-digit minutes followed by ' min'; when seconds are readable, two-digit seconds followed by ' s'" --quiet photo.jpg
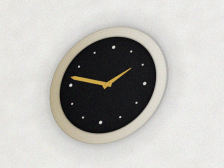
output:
1 h 47 min
